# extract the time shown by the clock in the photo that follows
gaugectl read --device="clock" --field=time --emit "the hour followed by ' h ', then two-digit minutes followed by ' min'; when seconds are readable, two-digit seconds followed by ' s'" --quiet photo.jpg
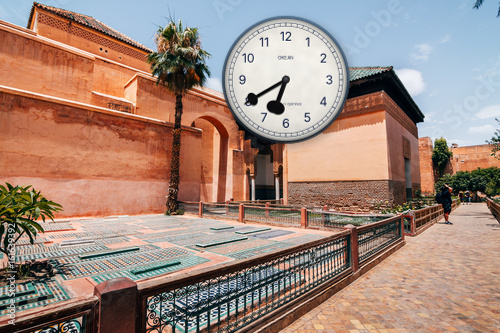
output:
6 h 40 min
